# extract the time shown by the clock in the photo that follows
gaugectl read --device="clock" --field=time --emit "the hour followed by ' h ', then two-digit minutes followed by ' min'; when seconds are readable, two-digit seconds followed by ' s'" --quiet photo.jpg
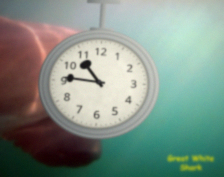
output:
10 h 46 min
